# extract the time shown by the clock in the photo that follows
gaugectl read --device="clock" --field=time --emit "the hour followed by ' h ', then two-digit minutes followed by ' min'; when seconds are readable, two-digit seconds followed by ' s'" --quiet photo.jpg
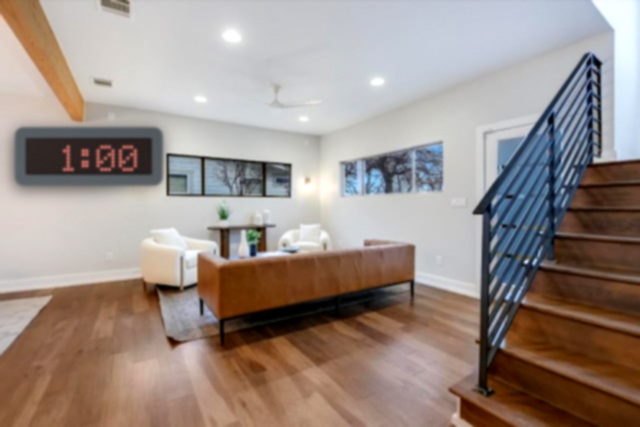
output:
1 h 00 min
